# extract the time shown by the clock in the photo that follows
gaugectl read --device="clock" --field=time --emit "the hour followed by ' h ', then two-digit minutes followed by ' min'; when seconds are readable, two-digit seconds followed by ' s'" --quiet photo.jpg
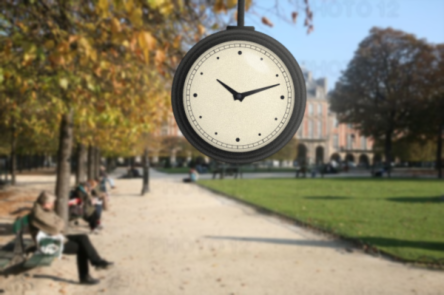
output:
10 h 12 min
